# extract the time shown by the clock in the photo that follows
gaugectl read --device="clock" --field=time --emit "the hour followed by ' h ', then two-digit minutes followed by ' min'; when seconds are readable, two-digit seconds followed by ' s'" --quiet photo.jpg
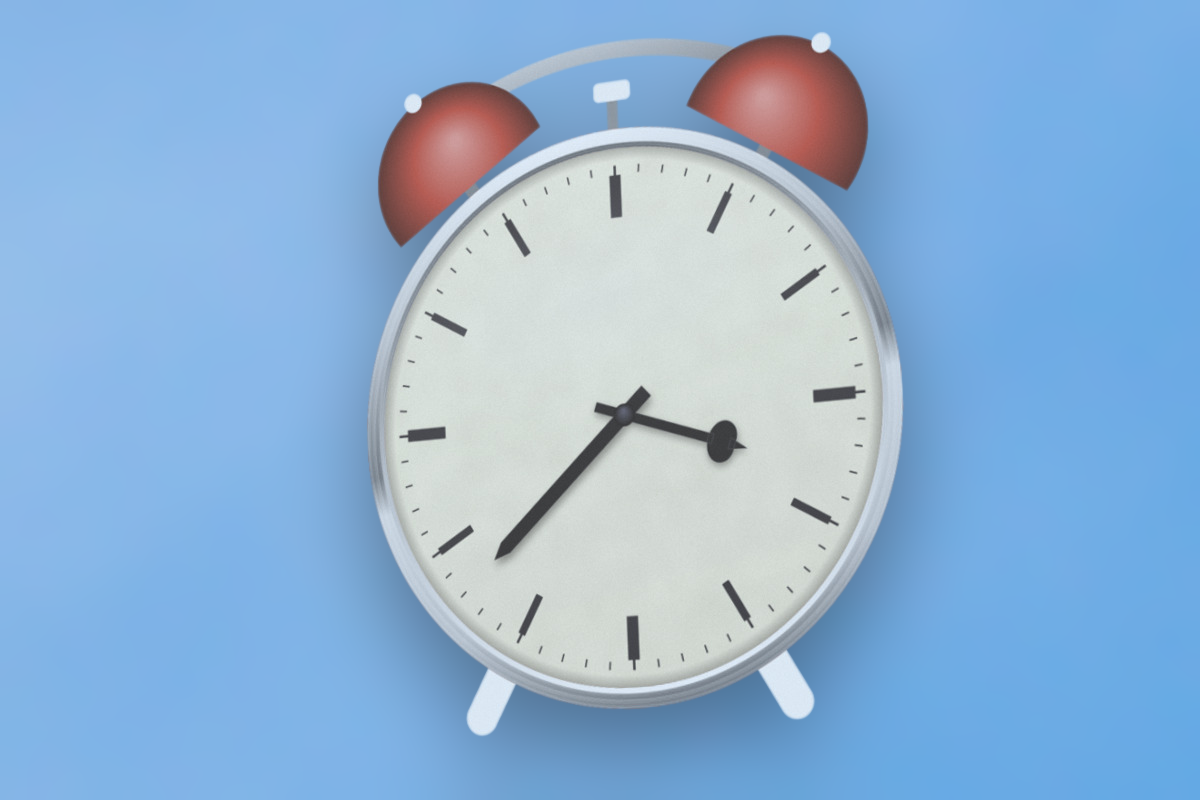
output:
3 h 38 min
